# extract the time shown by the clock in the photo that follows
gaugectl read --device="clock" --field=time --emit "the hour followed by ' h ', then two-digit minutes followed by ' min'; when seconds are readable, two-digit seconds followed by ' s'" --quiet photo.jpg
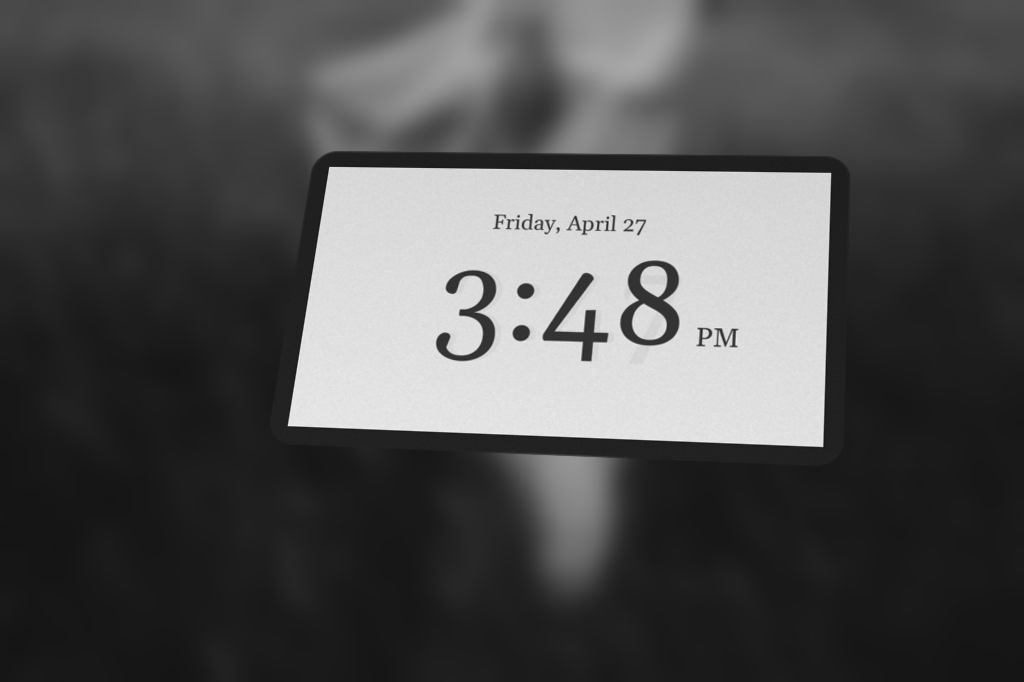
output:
3 h 48 min
